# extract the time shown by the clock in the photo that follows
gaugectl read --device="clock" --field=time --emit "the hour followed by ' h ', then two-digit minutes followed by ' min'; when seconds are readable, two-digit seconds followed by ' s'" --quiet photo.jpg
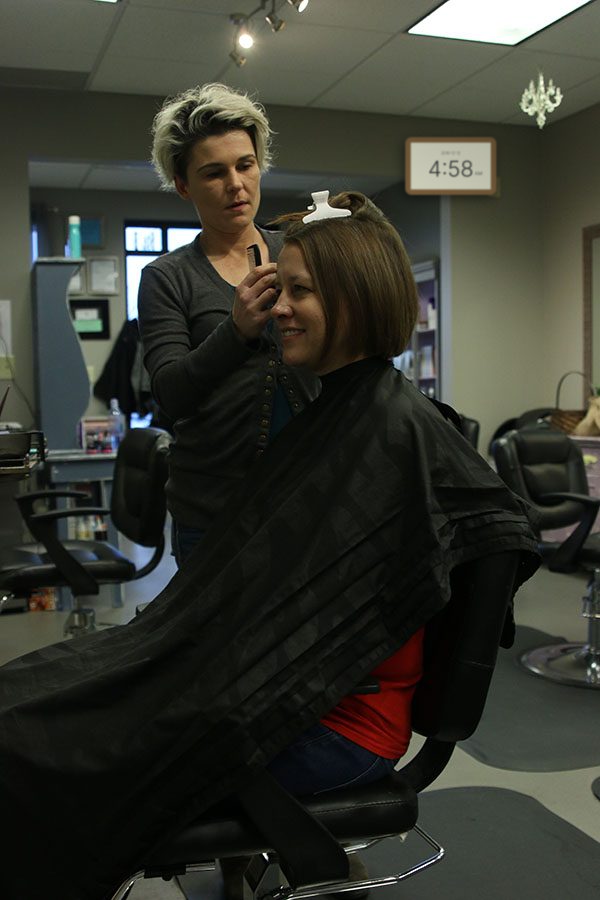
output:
4 h 58 min
